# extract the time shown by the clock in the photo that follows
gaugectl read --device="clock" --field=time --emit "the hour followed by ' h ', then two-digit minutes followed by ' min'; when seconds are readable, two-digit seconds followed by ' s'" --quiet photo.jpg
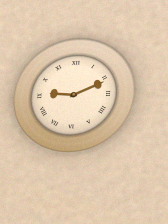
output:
9 h 11 min
